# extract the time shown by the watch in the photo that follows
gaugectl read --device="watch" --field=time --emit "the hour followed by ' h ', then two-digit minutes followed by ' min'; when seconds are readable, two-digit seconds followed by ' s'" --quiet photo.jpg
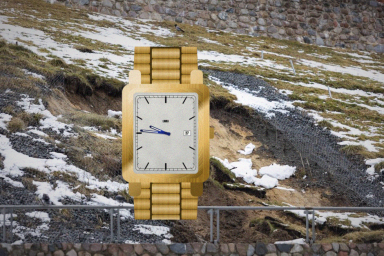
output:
9 h 46 min
